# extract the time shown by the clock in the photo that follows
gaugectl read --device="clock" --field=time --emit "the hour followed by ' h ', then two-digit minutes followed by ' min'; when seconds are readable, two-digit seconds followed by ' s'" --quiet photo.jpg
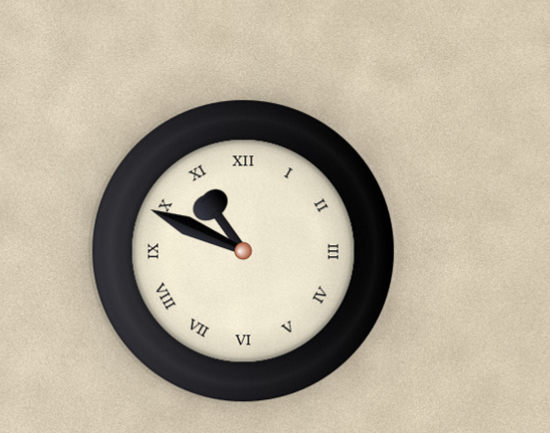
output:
10 h 49 min
